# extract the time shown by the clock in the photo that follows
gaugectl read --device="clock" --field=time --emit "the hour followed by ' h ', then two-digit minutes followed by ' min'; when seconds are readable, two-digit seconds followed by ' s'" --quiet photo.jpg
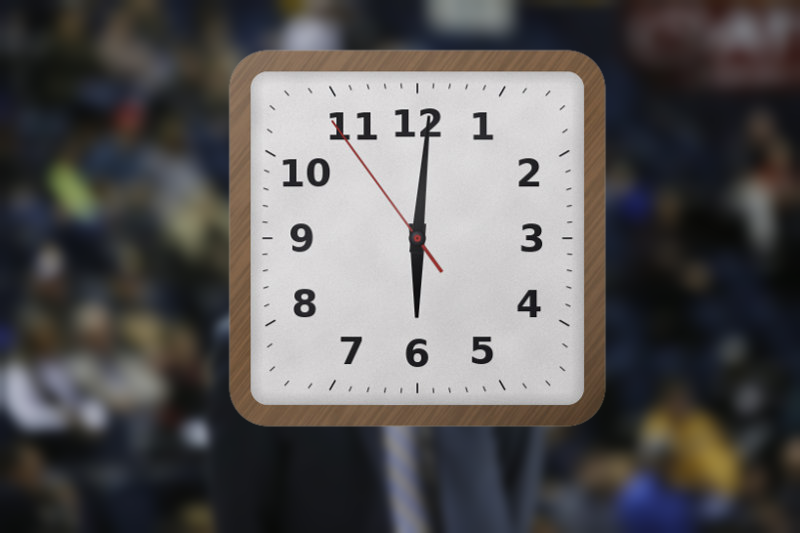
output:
6 h 00 min 54 s
